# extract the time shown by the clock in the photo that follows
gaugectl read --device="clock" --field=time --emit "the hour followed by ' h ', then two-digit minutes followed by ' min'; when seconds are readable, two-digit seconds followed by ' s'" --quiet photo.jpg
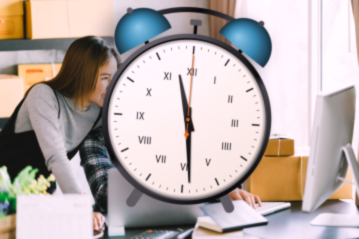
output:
11 h 29 min 00 s
